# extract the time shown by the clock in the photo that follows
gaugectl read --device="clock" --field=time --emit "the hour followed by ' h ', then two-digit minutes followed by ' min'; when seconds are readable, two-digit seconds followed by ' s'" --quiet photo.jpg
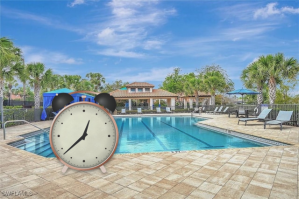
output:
12 h 38 min
